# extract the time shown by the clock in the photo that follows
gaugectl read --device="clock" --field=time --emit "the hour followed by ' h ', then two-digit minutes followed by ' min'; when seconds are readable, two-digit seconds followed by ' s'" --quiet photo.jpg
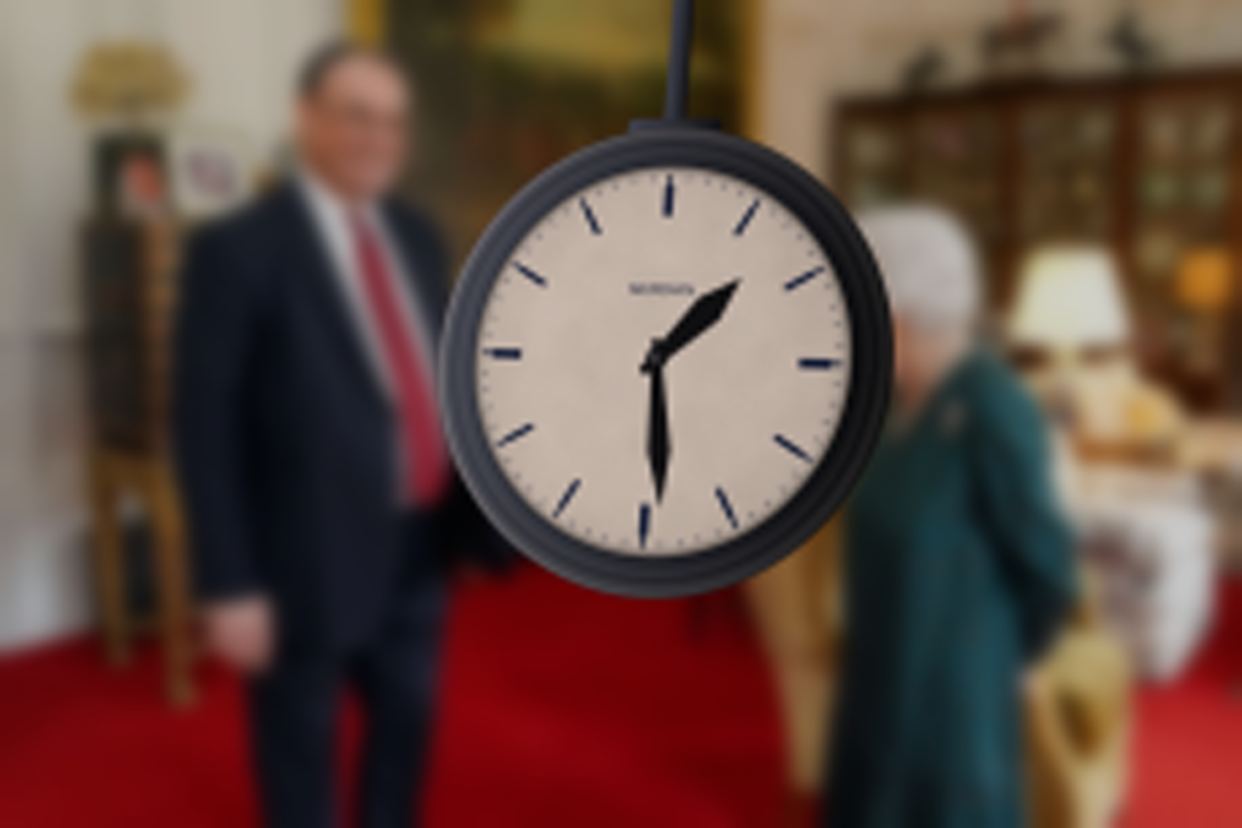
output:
1 h 29 min
